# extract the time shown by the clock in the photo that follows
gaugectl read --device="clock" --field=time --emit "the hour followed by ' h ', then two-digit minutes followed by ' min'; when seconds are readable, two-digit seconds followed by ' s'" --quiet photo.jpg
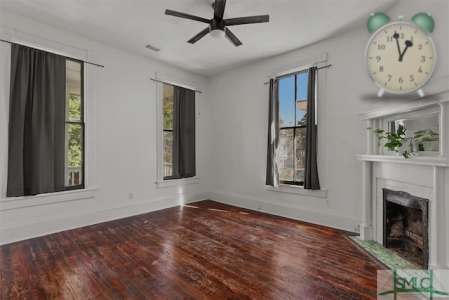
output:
12 h 58 min
